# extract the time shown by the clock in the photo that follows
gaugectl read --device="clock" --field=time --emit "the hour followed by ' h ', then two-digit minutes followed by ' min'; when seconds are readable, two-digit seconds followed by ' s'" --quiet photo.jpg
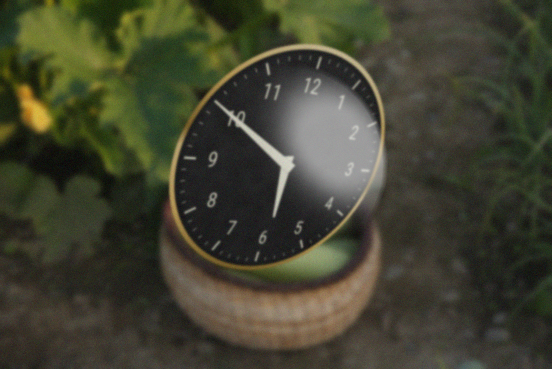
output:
5 h 50 min
